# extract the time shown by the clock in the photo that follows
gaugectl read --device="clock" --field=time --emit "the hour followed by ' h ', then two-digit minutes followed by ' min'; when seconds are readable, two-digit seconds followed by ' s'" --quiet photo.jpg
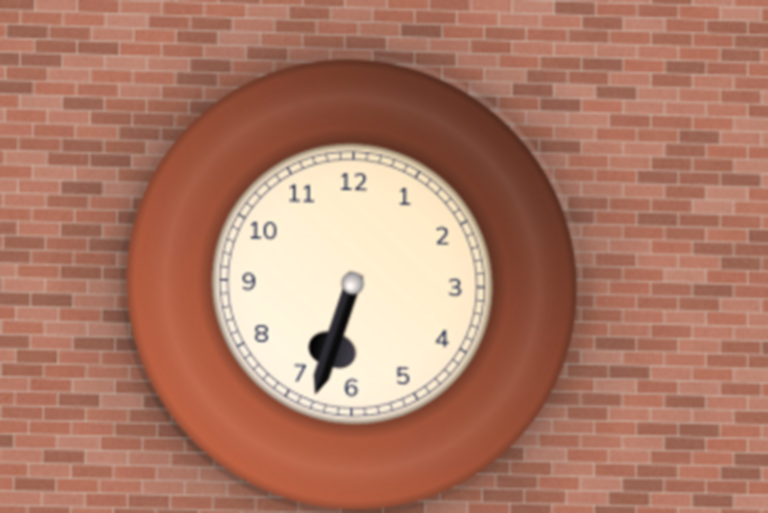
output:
6 h 33 min
